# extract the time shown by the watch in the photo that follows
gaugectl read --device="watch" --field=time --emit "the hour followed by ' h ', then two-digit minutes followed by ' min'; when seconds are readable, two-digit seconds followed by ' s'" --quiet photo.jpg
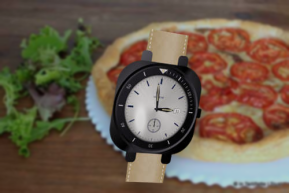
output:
2 h 59 min
